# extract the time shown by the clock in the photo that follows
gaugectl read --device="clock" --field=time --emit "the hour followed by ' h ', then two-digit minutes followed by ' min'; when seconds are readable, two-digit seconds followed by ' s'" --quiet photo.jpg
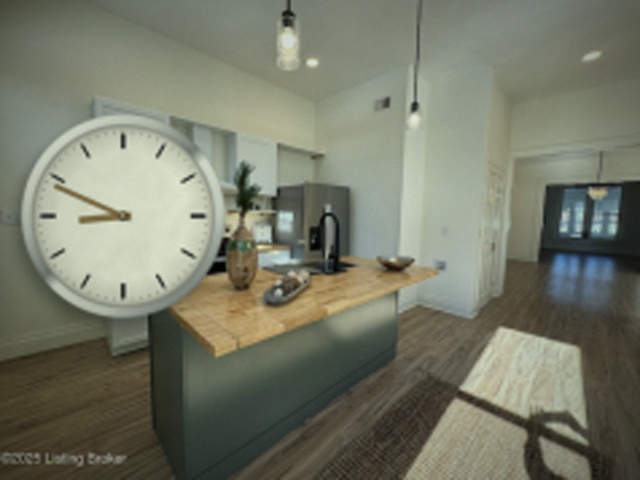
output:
8 h 49 min
